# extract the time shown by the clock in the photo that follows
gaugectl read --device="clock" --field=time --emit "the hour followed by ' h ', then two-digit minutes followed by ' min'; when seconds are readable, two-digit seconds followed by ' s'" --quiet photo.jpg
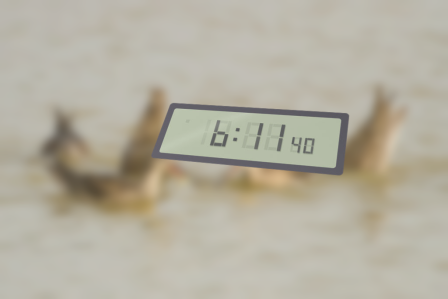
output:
6 h 11 min 40 s
